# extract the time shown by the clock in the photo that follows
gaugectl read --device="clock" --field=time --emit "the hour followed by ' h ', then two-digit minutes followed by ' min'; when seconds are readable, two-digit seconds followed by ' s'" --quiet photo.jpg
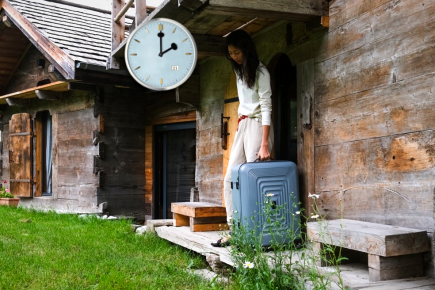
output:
2 h 00 min
